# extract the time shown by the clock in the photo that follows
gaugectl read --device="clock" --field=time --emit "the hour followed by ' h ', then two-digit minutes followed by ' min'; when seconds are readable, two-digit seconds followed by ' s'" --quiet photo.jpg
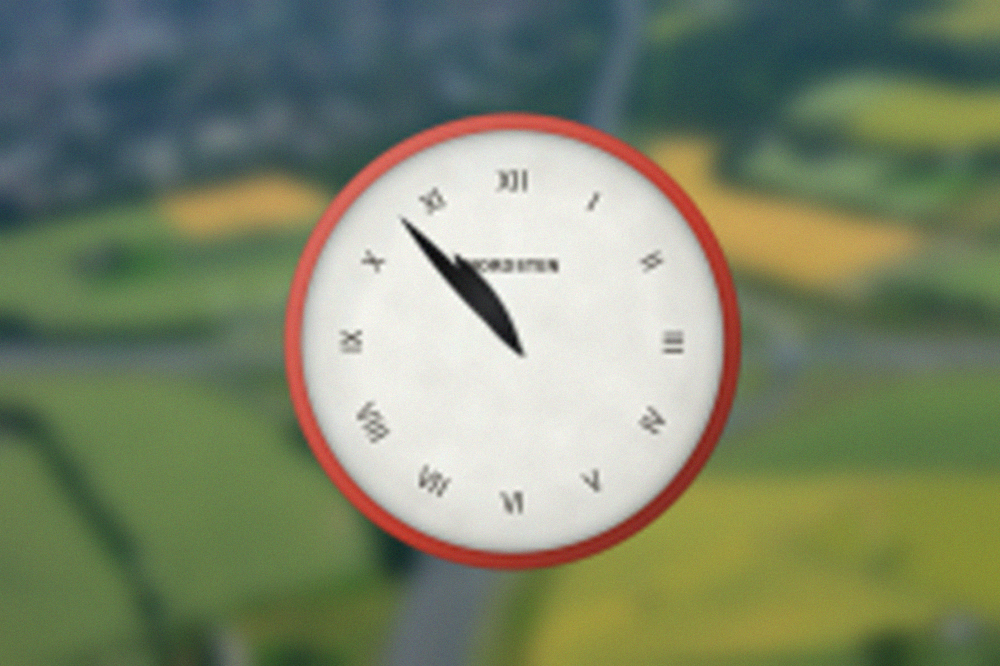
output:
10 h 53 min
